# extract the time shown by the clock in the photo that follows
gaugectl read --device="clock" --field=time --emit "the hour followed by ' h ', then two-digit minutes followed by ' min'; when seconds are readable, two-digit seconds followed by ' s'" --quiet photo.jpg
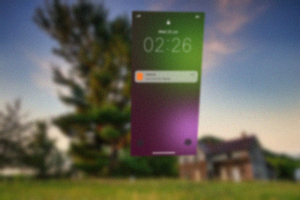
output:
2 h 26 min
